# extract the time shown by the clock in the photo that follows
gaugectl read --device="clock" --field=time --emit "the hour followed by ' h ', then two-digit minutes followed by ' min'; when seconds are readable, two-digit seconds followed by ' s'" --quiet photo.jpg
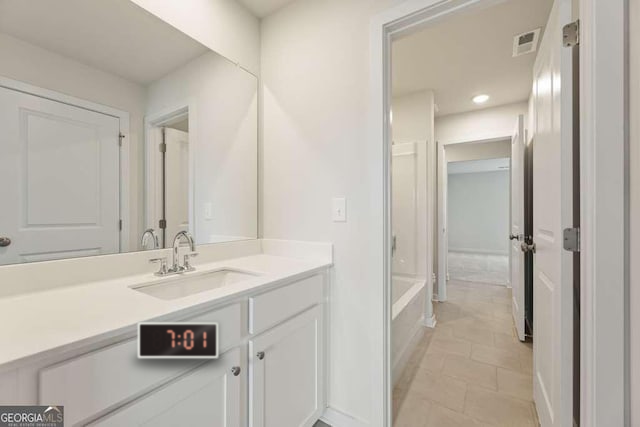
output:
7 h 01 min
